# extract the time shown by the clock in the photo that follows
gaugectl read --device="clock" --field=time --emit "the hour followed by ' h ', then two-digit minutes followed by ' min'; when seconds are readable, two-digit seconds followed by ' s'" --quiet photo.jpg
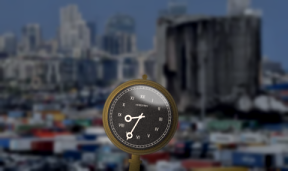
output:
8 h 34 min
